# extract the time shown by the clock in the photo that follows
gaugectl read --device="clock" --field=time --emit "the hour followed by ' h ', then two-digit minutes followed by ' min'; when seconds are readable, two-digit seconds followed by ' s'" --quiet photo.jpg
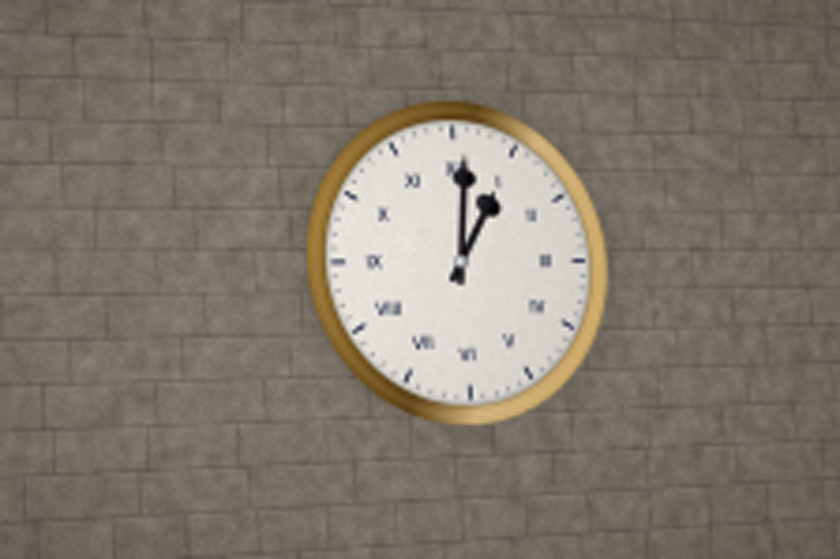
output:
1 h 01 min
